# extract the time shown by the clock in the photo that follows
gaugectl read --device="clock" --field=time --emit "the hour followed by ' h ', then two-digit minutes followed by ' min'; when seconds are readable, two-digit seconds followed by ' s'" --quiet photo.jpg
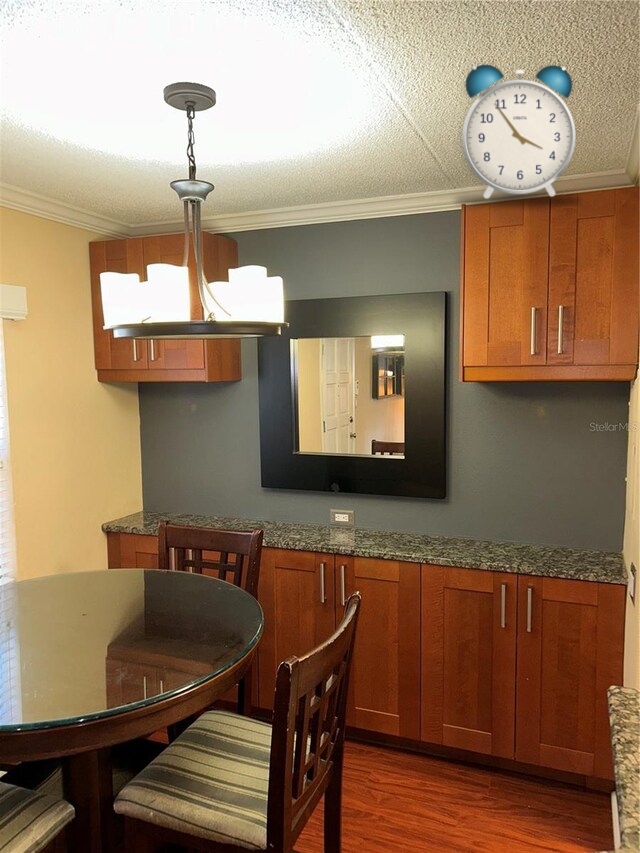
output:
3 h 54 min
